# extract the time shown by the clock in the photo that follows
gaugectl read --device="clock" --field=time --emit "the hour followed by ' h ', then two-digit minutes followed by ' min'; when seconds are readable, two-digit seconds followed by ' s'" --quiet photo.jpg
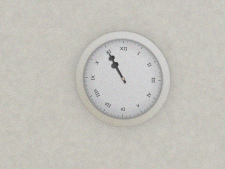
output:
10 h 55 min
